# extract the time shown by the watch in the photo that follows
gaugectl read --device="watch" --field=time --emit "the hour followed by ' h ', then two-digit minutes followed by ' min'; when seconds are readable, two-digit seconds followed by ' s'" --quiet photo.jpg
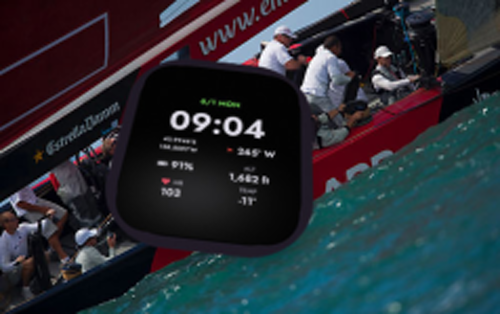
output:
9 h 04 min
